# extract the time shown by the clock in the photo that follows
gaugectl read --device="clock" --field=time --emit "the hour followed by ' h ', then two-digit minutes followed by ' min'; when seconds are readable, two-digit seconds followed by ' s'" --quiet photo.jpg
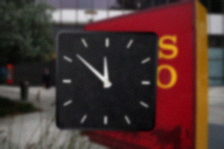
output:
11 h 52 min
